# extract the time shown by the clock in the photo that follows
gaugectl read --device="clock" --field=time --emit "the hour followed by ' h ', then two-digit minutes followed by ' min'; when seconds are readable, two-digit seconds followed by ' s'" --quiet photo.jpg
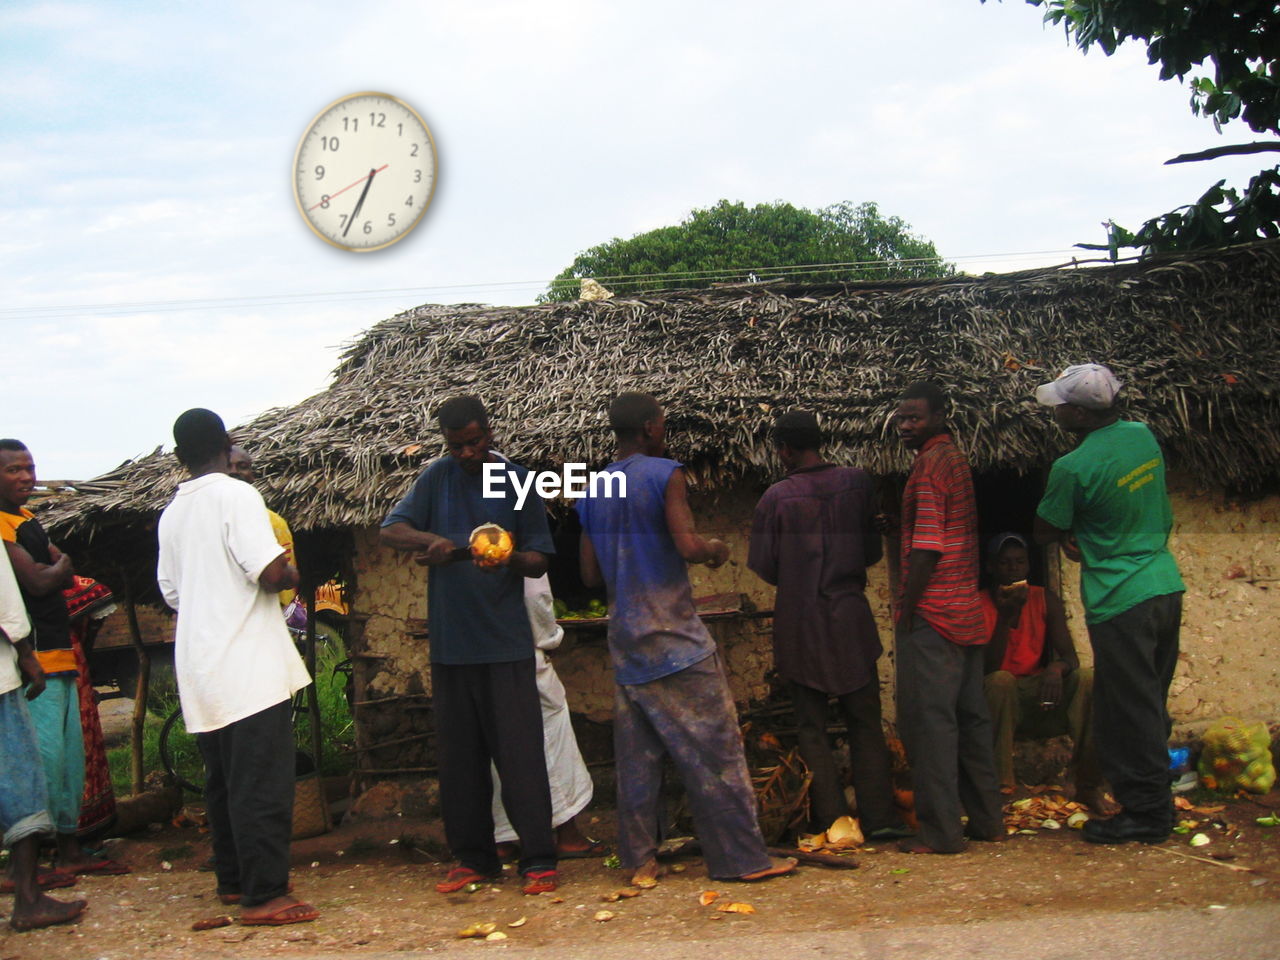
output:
6 h 33 min 40 s
